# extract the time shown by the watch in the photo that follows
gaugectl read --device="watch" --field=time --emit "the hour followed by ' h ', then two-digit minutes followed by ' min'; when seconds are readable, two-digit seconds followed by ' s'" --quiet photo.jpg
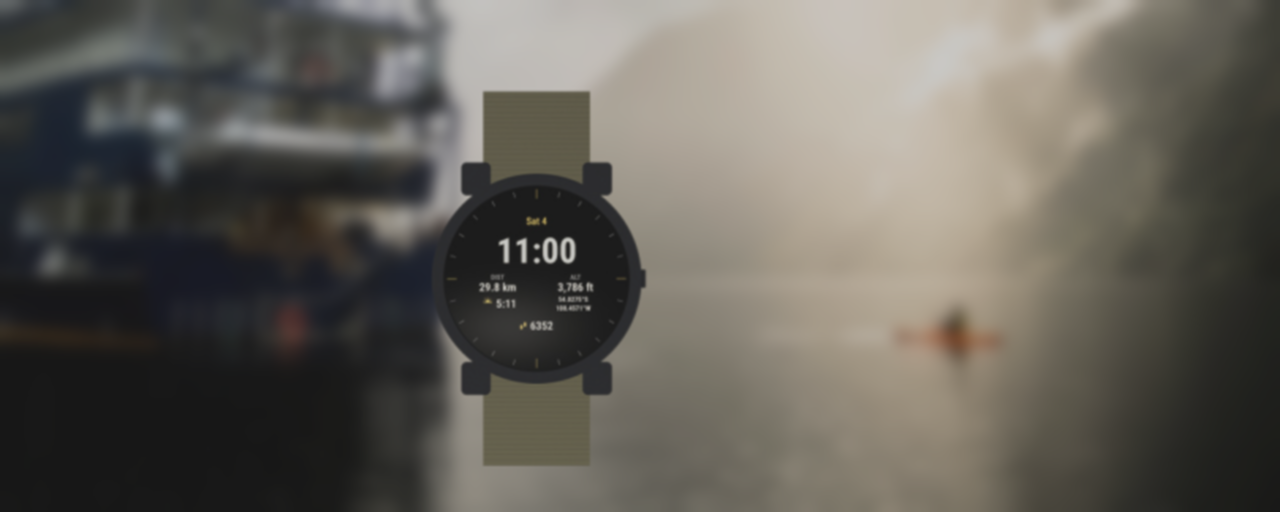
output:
11 h 00 min
